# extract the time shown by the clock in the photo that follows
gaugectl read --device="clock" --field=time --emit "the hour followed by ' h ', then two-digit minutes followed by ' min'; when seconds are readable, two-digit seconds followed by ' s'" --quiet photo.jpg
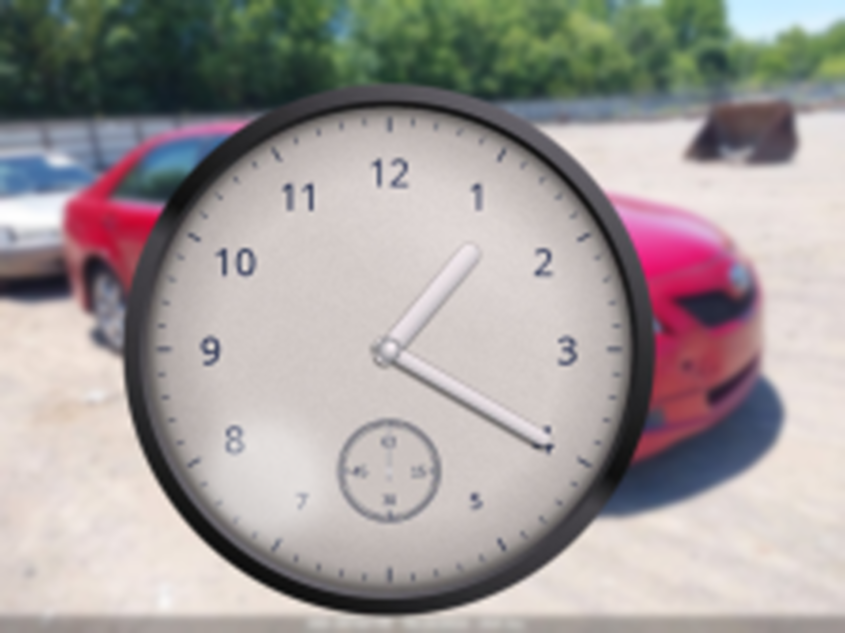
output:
1 h 20 min
